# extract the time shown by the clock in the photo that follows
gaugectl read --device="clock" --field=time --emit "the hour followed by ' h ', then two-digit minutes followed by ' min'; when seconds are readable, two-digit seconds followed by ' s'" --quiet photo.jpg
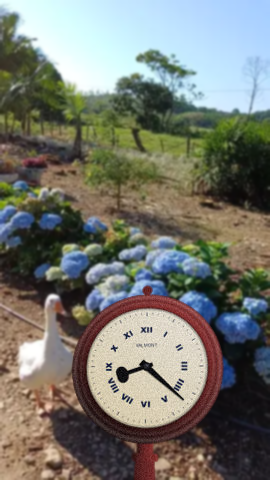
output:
8 h 22 min
